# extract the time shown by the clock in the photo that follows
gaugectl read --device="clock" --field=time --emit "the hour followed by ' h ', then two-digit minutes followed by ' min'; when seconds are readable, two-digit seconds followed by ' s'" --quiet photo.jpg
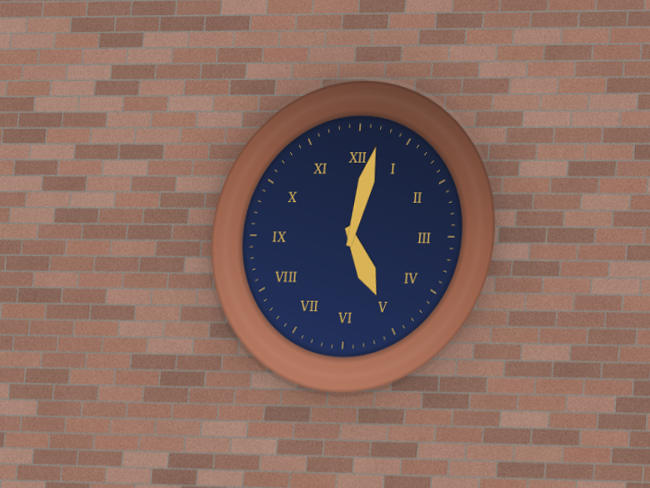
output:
5 h 02 min
